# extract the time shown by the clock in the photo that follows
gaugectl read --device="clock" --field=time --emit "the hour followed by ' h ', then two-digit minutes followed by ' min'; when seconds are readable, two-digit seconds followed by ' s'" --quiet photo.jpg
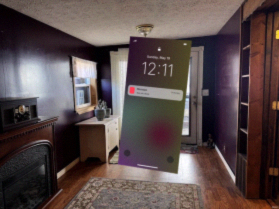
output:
12 h 11 min
